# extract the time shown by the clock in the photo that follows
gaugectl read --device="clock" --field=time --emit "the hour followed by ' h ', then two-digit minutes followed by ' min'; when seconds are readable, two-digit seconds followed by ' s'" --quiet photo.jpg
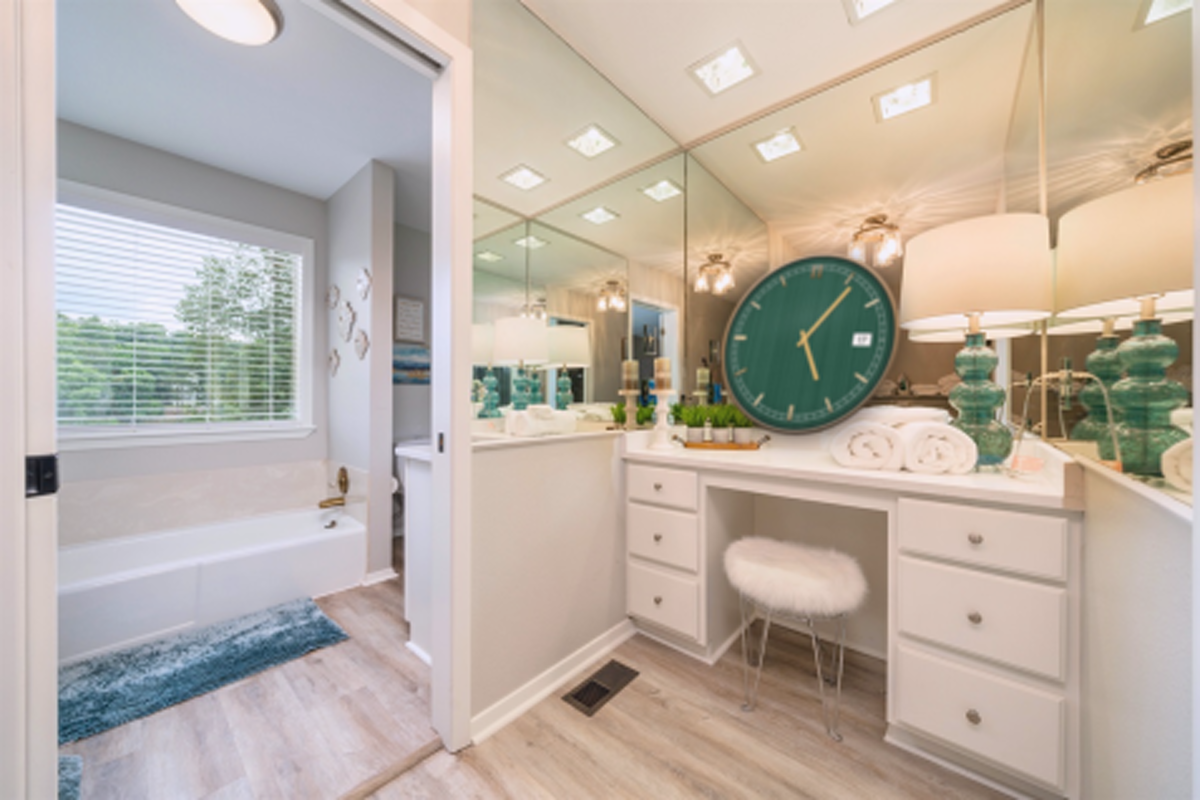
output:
5 h 06 min
